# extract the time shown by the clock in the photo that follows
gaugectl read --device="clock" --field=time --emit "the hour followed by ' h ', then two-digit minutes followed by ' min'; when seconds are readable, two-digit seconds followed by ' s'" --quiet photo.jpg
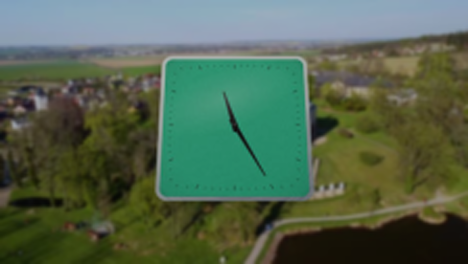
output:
11 h 25 min
